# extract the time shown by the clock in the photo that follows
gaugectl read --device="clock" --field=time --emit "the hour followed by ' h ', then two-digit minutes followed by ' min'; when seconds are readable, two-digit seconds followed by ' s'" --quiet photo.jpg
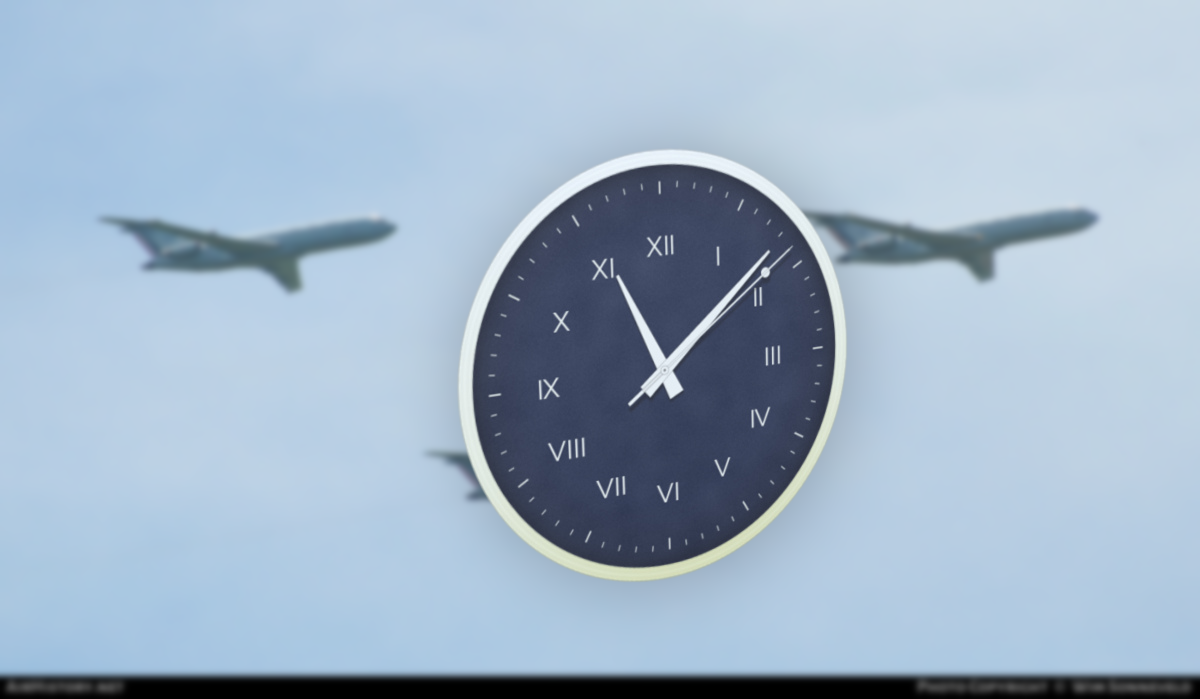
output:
11 h 08 min 09 s
